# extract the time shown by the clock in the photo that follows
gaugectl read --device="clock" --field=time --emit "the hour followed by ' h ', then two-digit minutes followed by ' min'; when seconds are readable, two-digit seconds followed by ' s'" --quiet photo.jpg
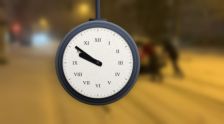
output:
9 h 51 min
